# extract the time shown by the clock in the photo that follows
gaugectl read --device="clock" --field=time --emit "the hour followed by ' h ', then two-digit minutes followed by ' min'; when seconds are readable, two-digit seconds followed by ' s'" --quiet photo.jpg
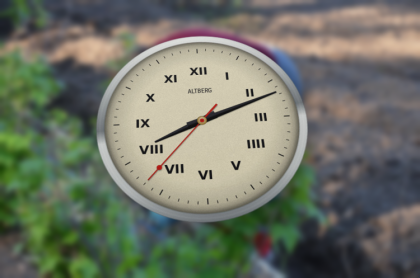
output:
8 h 11 min 37 s
